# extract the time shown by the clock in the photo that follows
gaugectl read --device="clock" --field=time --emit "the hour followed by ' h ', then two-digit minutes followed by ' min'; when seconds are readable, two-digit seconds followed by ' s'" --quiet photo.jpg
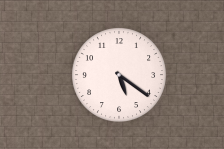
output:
5 h 21 min
